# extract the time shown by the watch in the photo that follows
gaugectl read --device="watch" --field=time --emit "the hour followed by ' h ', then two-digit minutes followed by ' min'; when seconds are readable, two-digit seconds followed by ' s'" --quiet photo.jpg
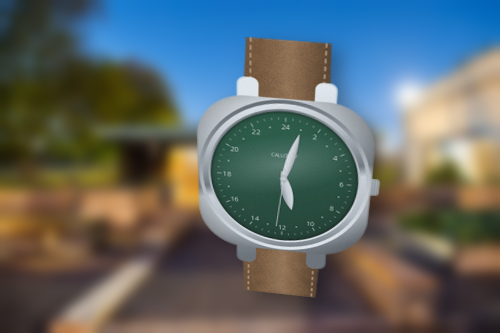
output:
11 h 02 min 31 s
